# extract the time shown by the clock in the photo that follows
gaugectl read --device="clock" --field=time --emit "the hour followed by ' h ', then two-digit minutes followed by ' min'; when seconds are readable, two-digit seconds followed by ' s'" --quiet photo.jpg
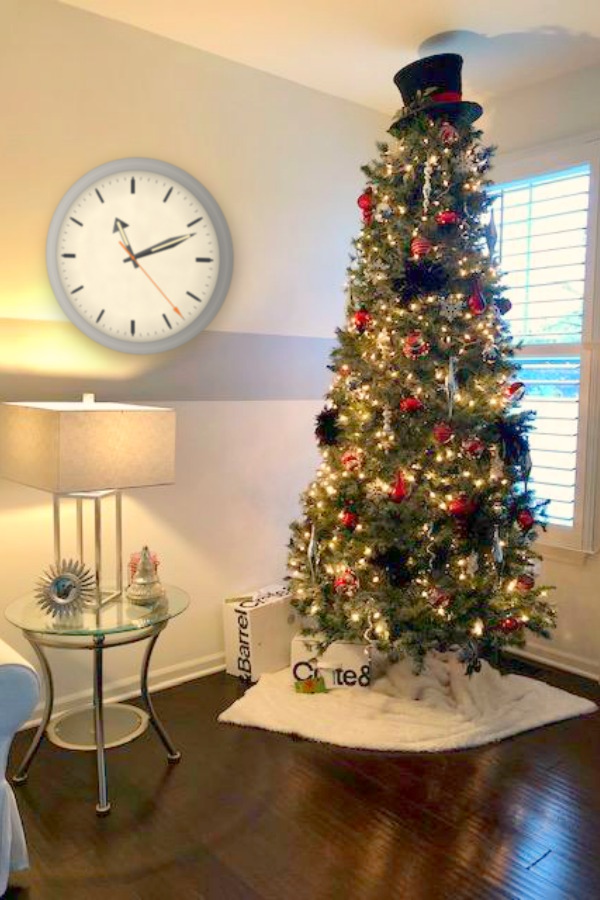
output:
11 h 11 min 23 s
